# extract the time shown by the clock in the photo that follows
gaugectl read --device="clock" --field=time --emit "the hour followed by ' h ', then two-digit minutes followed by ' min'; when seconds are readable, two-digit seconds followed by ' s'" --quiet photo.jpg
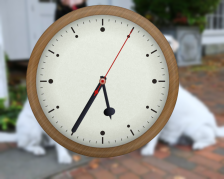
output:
5 h 35 min 05 s
